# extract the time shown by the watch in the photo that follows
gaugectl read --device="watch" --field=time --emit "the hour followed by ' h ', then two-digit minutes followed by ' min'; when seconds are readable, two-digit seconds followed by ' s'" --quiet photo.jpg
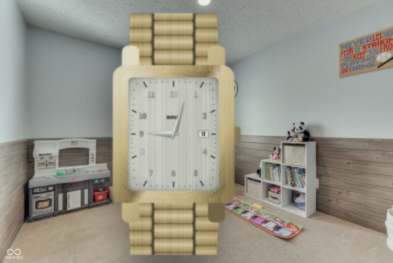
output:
9 h 03 min
